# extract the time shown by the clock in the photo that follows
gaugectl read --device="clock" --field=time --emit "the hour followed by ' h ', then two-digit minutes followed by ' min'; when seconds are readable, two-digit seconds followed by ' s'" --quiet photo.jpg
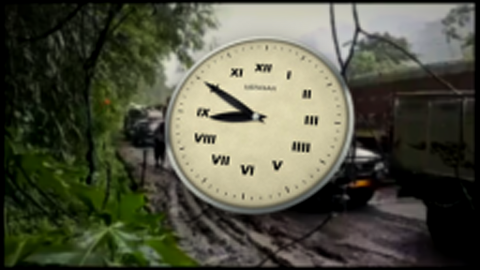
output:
8 h 50 min
